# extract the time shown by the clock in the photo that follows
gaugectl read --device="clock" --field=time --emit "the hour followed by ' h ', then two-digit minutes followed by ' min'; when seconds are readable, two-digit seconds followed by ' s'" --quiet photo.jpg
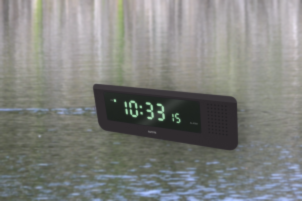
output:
10 h 33 min 15 s
